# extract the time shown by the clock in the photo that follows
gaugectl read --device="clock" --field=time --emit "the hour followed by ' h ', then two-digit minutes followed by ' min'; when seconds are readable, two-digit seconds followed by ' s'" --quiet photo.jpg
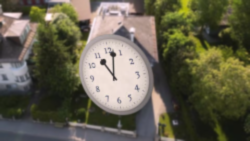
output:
11 h 02 min
